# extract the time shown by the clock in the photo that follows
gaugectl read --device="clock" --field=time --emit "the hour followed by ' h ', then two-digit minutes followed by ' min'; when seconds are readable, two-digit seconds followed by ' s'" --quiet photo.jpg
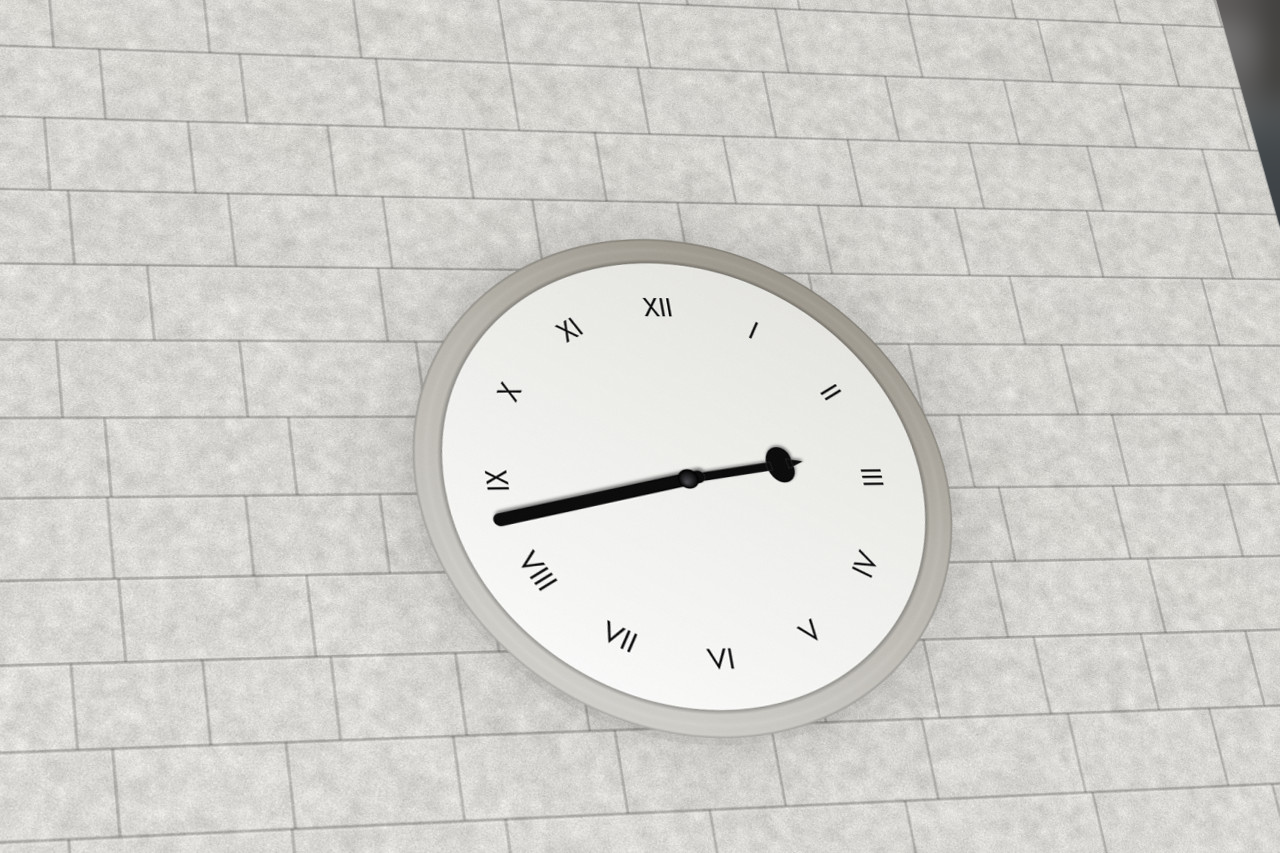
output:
2 h 43 min
